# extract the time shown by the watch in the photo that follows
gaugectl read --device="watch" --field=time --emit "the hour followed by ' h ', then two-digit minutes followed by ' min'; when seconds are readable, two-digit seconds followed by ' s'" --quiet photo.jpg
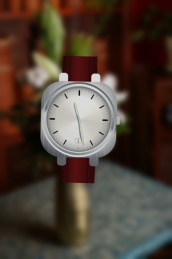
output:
11 h 28 min
